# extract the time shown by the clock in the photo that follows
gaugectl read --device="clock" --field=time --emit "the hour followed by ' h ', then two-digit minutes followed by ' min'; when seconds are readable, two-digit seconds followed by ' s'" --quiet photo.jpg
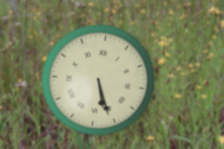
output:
5 h 26 min
